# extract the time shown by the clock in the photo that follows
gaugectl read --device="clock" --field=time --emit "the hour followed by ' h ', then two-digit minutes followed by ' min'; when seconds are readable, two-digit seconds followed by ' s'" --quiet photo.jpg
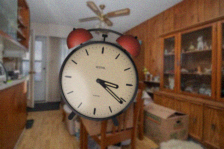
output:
3 h 21 min
